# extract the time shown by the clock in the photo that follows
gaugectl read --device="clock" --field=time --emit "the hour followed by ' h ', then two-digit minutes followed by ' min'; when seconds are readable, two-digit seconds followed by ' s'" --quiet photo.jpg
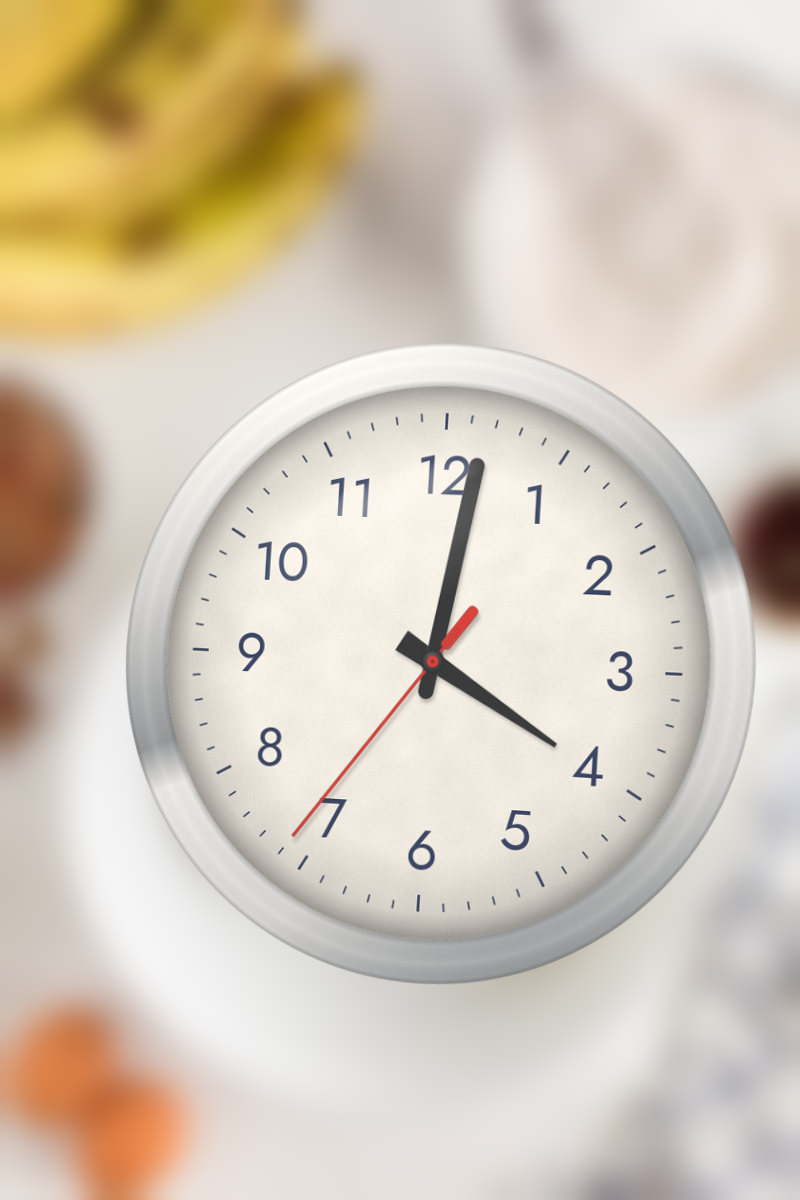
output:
4 h 01 min 36 s
